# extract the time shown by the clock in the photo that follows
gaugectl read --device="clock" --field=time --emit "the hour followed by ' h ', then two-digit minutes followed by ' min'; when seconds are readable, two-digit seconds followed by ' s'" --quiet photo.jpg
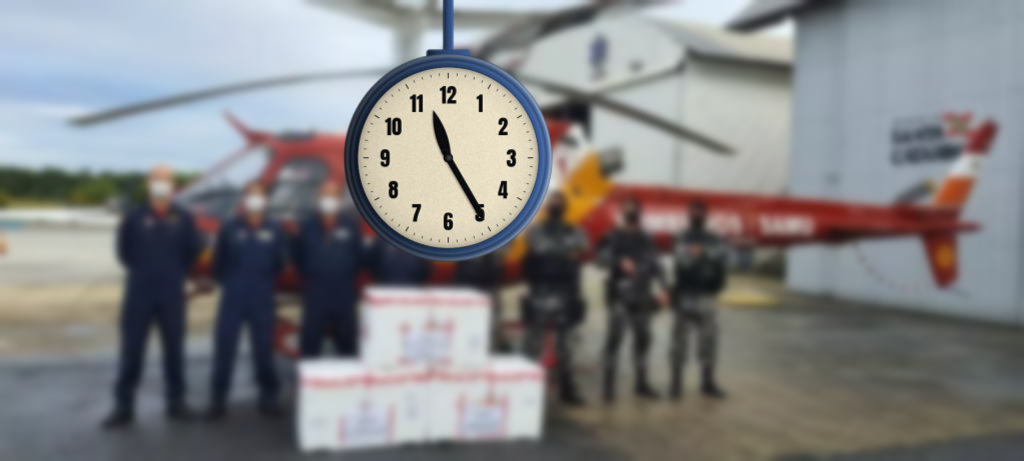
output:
11 h 25 min
